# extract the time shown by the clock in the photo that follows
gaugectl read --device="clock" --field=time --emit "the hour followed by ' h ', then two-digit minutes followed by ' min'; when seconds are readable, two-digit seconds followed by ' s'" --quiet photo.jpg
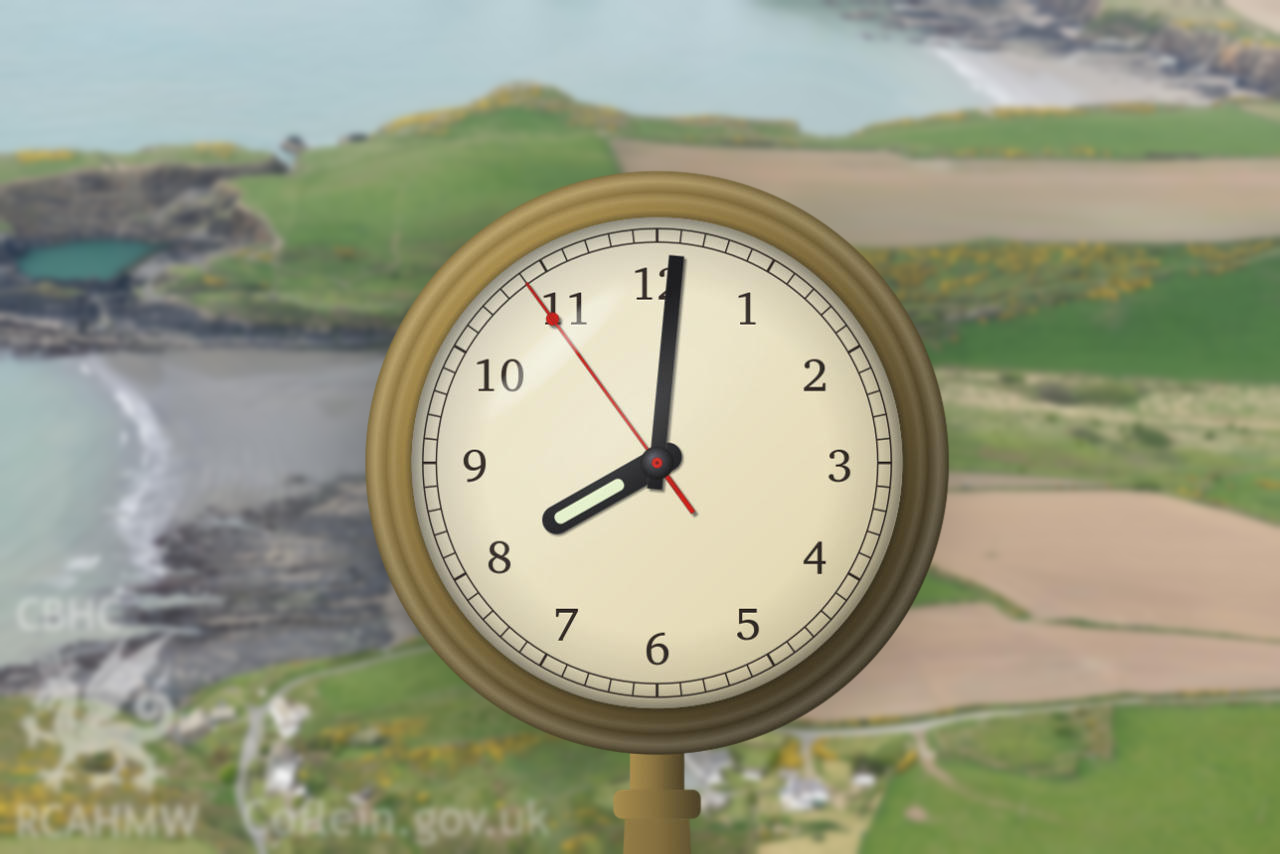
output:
8 h 00 min 54 s
